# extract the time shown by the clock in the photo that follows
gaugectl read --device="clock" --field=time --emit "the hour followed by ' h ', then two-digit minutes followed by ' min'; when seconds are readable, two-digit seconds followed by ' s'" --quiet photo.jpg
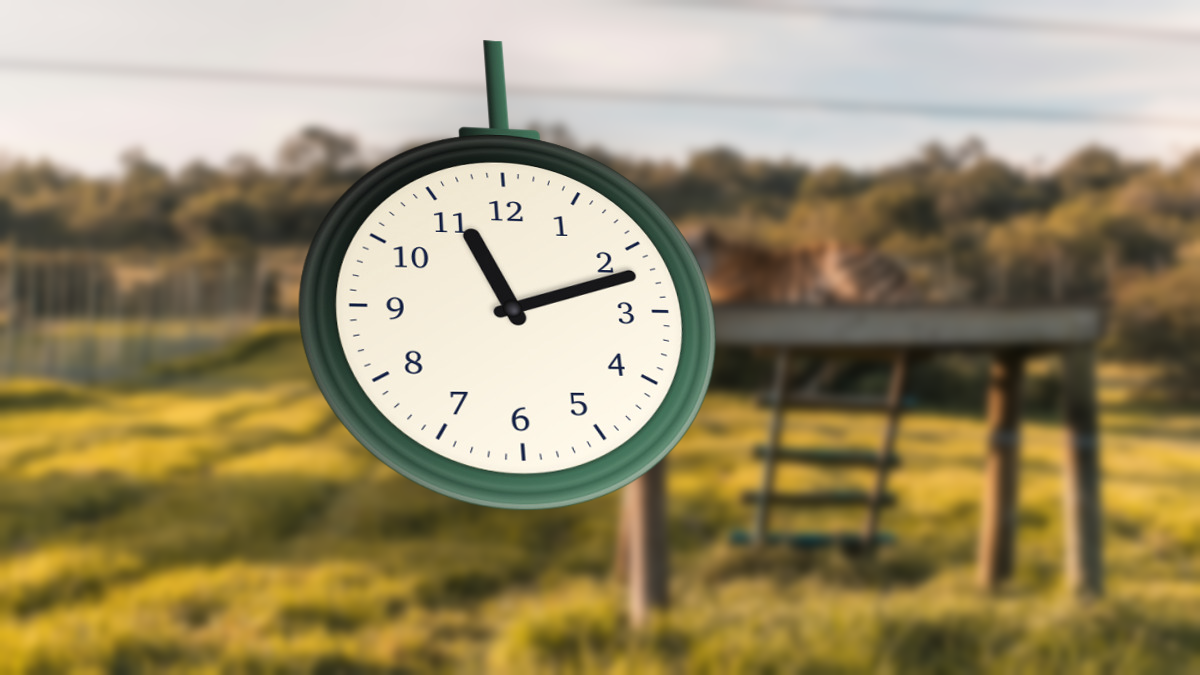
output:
11 h 12 min
